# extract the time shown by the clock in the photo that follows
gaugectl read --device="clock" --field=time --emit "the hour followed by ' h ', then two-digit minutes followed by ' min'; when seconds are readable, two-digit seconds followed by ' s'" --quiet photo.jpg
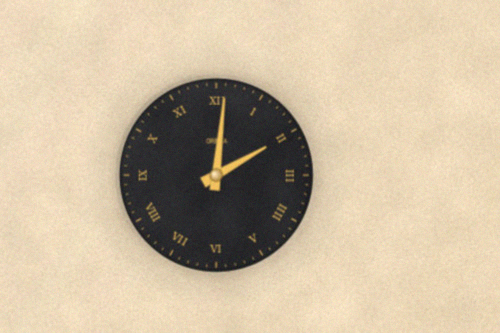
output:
2 h 01 min
